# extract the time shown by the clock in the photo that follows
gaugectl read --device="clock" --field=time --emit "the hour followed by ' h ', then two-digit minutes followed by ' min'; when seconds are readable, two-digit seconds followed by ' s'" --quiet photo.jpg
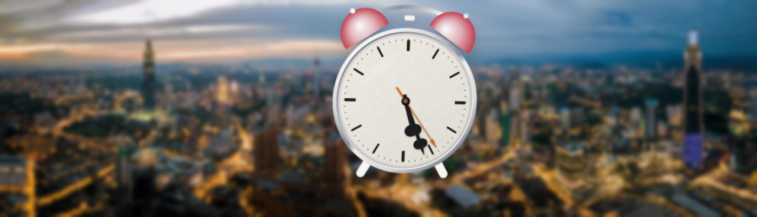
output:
5 h 26 min 24 s
